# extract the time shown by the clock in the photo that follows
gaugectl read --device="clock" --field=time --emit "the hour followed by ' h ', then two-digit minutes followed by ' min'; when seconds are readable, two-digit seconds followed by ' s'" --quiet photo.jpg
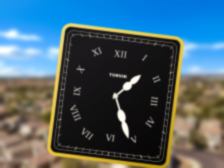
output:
1 h 26 min
